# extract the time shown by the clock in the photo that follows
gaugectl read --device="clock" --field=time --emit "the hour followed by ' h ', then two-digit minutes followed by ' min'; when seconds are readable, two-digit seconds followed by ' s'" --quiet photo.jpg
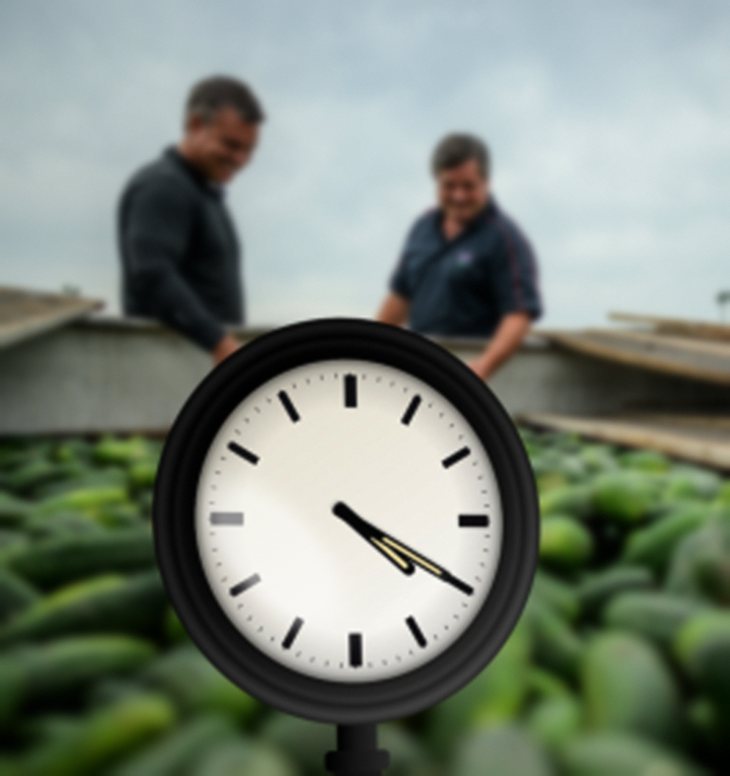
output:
4 h 20 min
